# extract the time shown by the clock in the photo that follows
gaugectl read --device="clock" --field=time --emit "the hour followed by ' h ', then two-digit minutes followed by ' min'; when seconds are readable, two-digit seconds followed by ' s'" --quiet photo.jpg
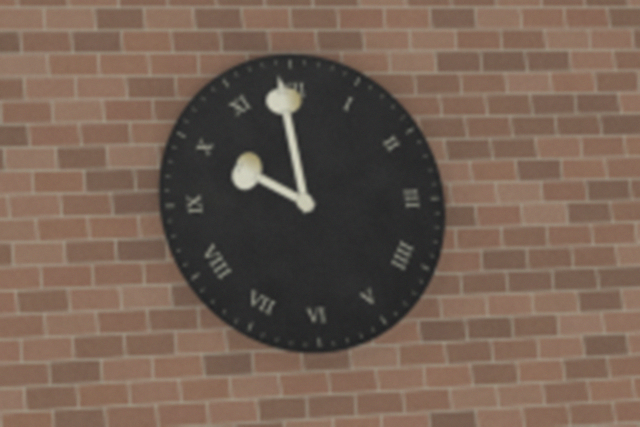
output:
9 h 59 min
